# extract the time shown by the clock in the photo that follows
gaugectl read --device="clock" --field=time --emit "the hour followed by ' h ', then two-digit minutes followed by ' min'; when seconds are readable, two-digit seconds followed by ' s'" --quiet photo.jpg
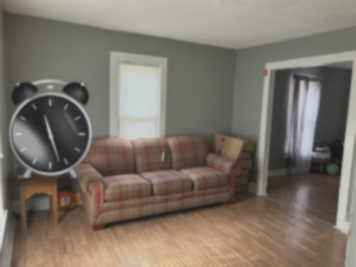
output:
11 h 27 min
